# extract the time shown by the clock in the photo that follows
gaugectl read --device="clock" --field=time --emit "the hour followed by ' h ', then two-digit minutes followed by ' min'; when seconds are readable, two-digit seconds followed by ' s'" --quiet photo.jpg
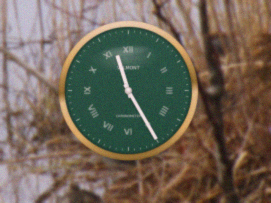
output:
11 h 25 min
